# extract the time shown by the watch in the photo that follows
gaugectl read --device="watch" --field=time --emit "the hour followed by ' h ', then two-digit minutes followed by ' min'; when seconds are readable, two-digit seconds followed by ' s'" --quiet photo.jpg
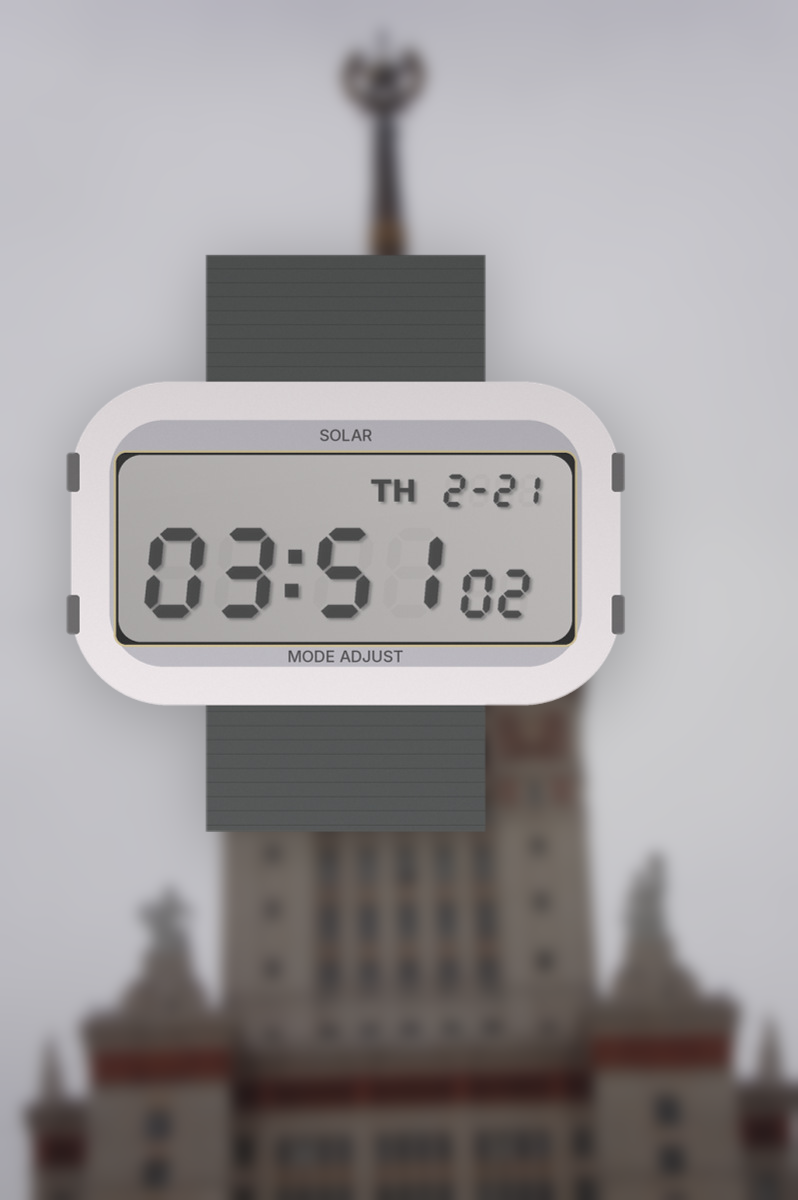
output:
3 h 51 min 02 s
